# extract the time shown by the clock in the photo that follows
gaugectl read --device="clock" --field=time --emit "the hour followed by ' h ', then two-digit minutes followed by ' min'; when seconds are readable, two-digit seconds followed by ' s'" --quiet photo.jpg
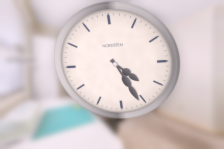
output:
4 h 26 min
